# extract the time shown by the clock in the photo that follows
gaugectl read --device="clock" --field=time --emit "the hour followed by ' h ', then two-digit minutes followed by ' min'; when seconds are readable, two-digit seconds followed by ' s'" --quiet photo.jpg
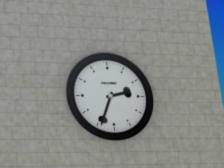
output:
2 h 34 min
